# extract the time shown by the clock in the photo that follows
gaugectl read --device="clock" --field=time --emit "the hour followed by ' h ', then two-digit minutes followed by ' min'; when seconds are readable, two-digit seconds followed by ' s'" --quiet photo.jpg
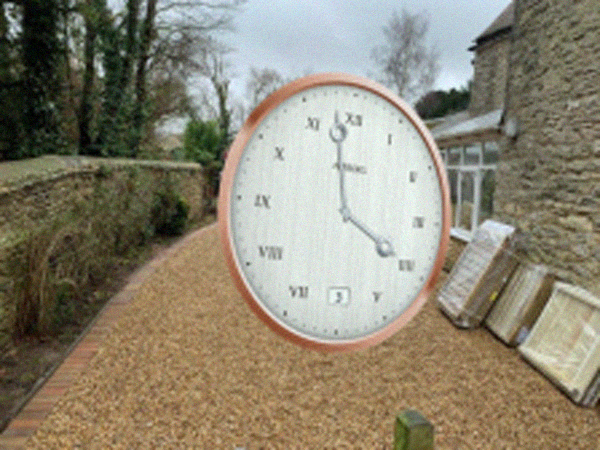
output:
3 h 58 min
